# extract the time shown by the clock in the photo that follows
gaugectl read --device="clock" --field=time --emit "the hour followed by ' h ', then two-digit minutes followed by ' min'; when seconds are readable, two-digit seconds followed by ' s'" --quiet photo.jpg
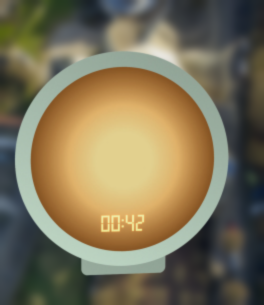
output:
0 h 42 min
